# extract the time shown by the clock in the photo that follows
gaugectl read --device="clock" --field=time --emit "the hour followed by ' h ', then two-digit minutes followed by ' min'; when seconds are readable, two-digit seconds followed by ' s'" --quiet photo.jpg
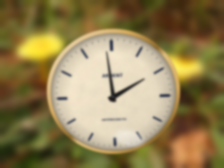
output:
1 h 59 min
